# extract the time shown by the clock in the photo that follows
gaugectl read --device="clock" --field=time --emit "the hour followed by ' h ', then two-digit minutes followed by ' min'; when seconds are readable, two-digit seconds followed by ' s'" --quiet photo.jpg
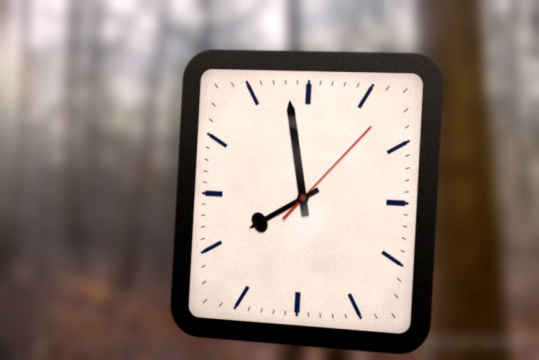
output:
7 h 58 min 07 s
